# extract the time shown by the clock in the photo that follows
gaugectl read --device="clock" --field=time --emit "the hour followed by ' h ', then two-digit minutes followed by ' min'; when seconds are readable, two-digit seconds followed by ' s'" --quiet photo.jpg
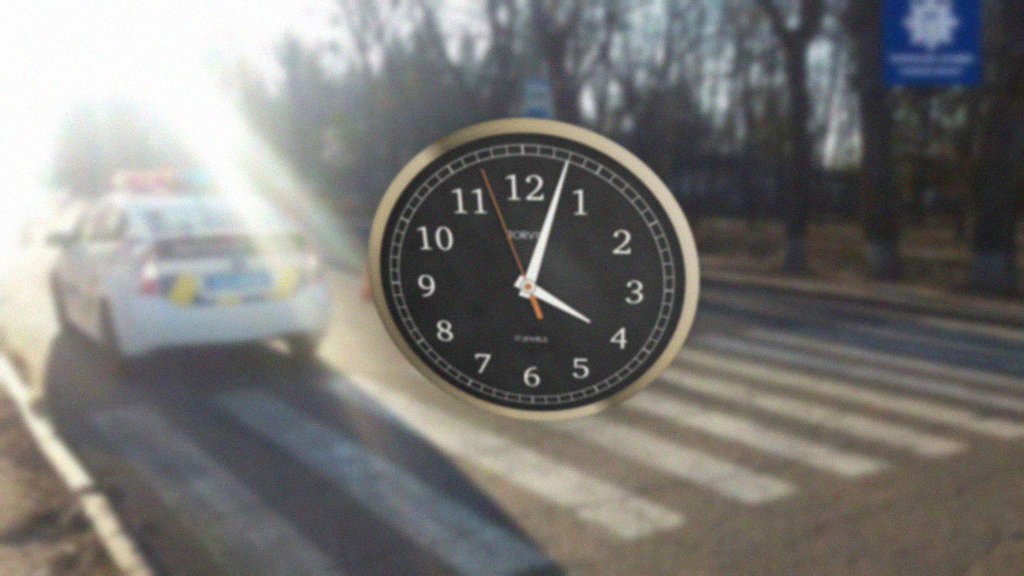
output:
4 h 02 min 57 s
